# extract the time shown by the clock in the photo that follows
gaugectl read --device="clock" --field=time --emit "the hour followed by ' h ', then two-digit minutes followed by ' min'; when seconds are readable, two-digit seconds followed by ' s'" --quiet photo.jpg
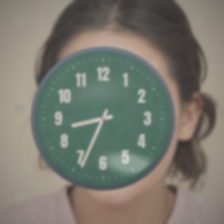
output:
8 h 34 min
